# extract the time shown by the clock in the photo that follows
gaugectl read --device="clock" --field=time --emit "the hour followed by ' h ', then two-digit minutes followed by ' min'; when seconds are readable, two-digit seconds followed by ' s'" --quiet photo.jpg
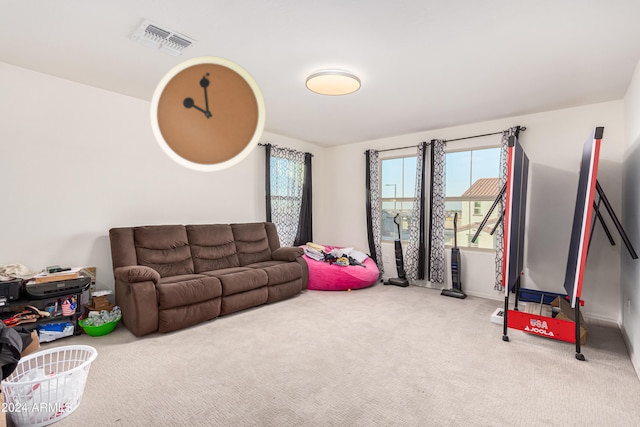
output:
9 h 59 min
